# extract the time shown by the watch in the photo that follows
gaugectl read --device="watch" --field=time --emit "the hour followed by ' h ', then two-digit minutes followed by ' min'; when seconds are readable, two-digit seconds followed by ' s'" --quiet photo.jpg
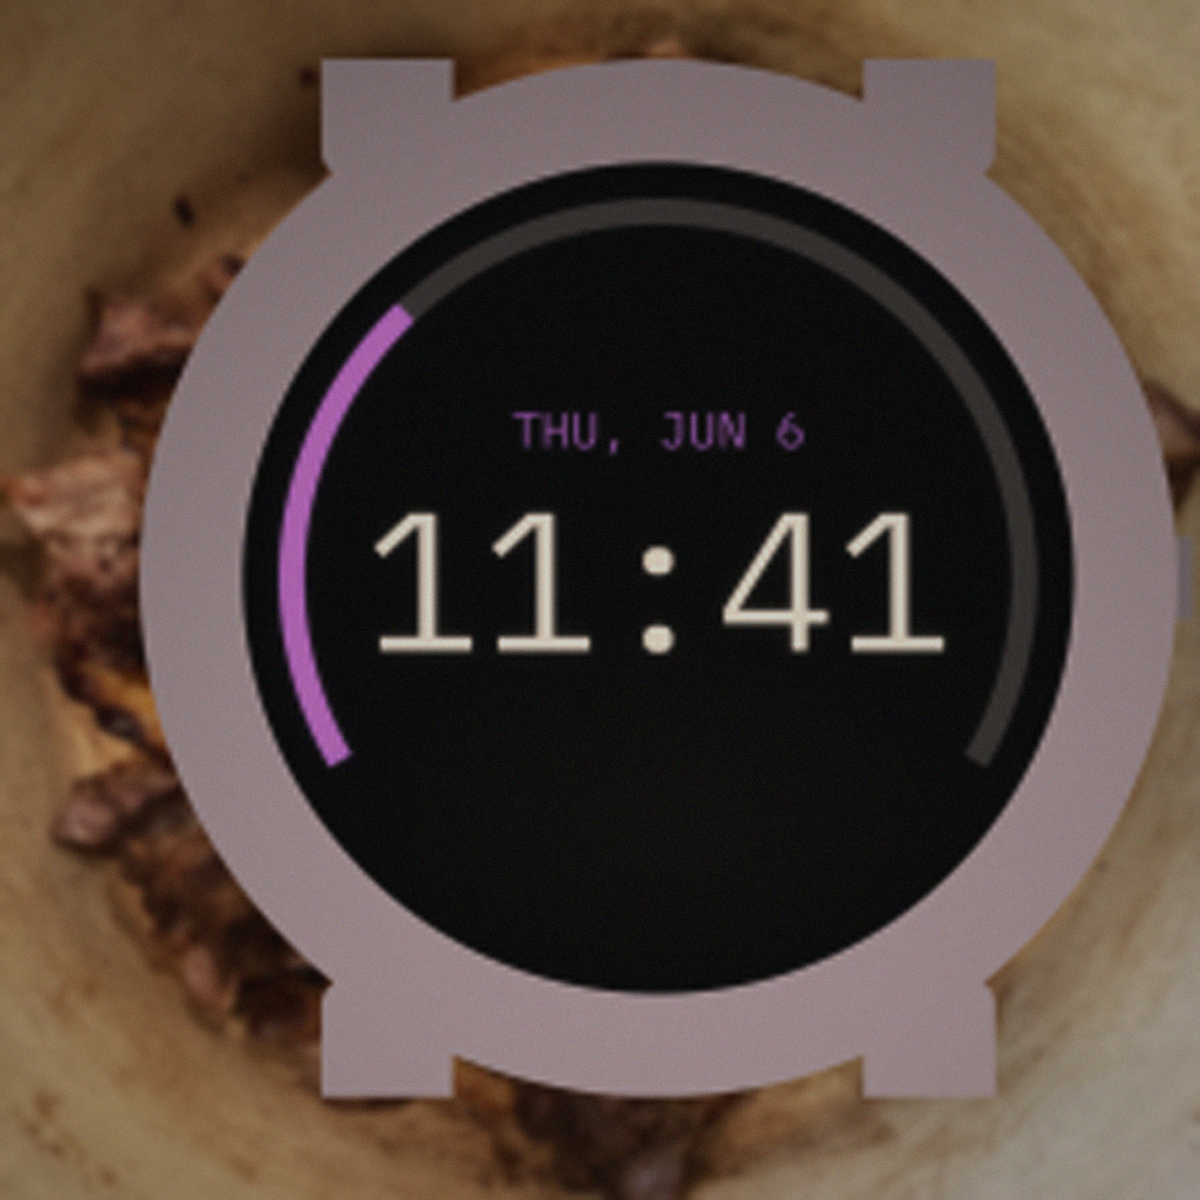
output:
11 h 41 min
